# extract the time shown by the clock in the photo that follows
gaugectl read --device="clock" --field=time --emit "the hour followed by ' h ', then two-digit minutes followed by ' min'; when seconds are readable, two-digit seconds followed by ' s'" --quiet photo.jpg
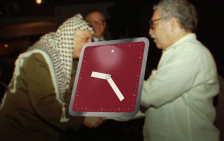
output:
9 h 23 min
